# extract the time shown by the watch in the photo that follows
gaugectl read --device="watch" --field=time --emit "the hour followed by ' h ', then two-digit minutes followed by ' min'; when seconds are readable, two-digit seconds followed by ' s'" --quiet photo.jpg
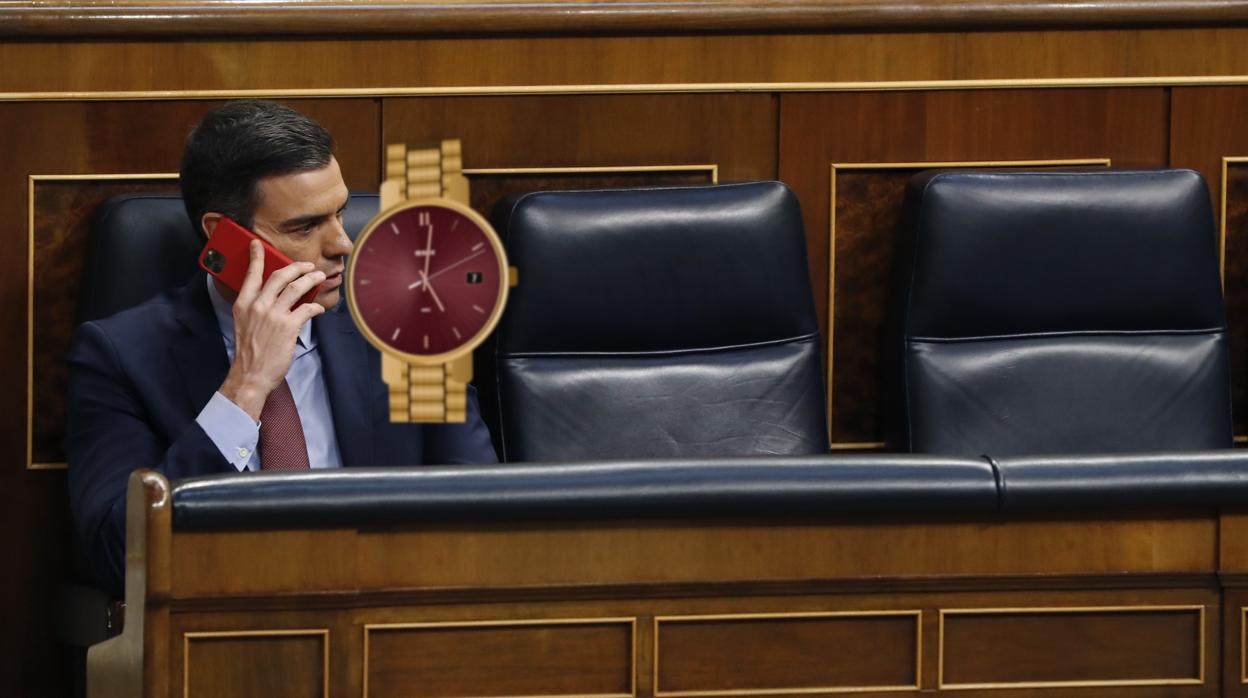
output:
5 h 01 min 11 s
